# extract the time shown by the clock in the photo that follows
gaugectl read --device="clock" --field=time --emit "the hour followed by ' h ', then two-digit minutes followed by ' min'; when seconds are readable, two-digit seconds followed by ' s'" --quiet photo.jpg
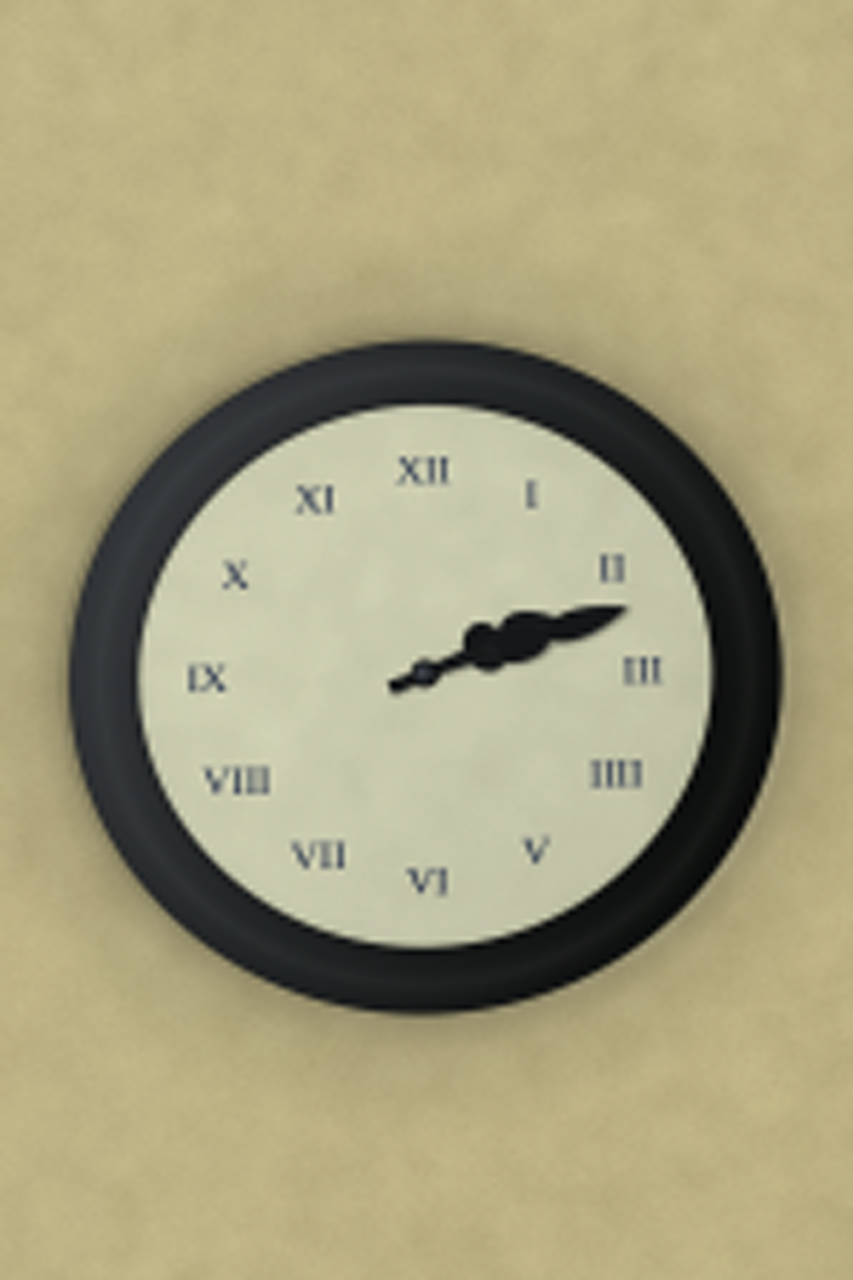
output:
2 h 12 min
